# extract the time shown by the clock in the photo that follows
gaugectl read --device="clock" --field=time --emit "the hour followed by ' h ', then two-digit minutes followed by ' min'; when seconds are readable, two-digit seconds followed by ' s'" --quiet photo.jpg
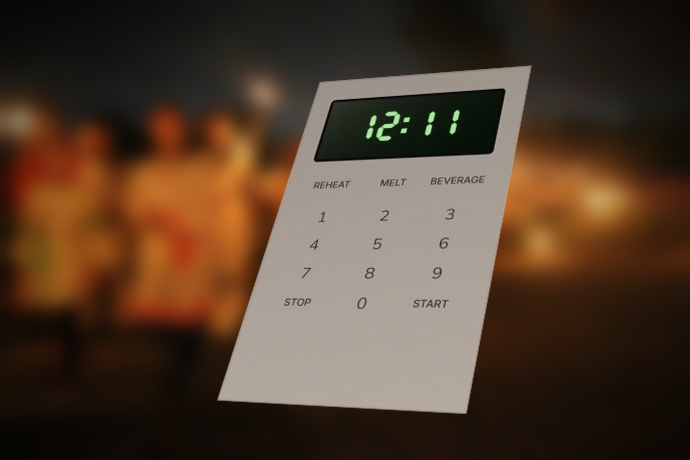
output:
12 h 11 min
